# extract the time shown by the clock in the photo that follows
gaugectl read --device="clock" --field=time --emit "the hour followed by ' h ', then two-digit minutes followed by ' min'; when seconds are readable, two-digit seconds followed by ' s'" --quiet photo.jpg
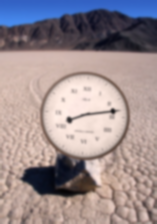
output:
8 h 13 min
